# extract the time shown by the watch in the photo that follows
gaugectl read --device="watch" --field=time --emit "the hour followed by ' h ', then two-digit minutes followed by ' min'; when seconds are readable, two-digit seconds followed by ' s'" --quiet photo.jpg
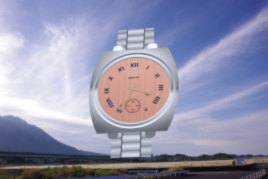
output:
3 h 35 min
